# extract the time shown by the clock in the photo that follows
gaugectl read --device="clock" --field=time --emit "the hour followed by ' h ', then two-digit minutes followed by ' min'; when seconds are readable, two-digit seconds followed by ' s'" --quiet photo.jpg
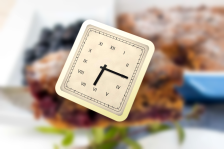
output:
6 h 15 min
